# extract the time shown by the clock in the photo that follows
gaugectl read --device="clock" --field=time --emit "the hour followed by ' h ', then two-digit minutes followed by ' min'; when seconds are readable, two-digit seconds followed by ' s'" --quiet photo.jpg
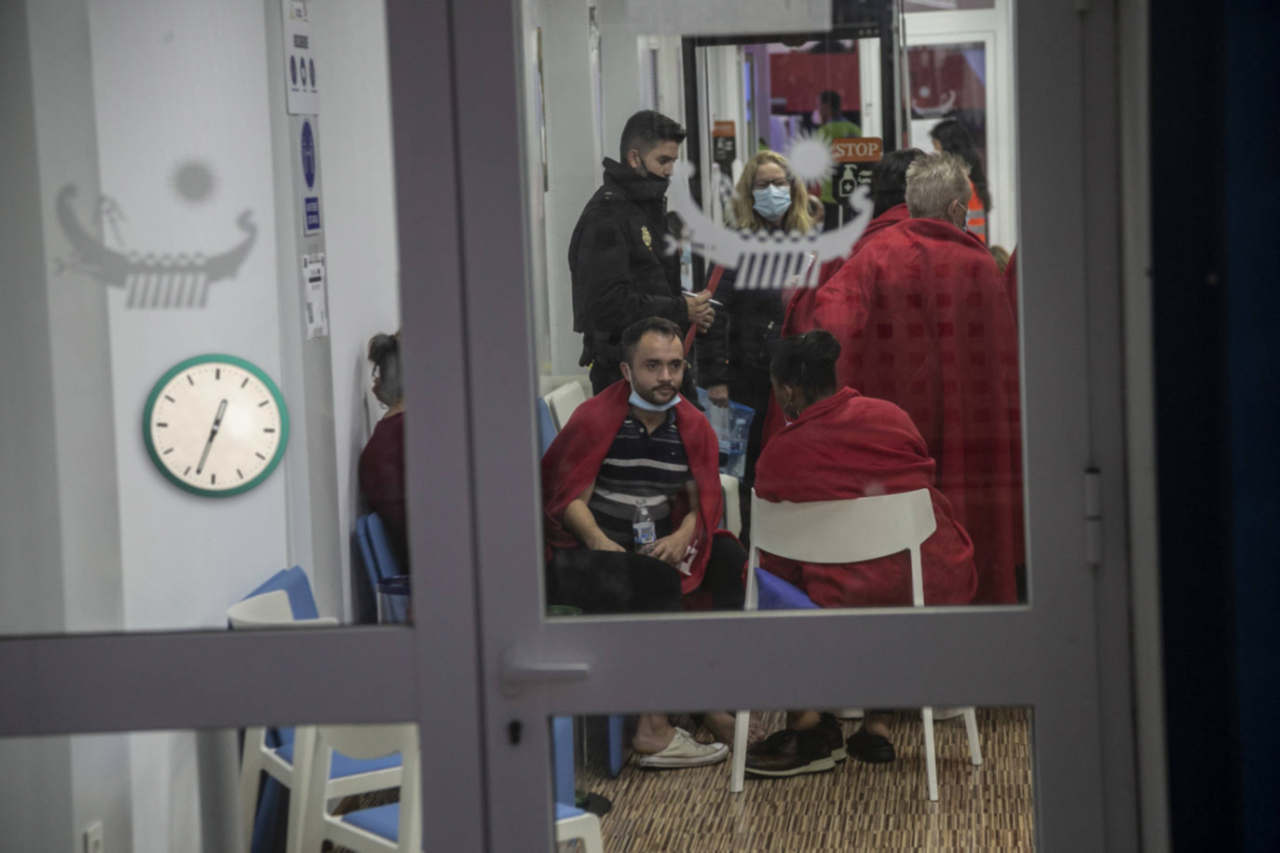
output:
12 h 33 min
